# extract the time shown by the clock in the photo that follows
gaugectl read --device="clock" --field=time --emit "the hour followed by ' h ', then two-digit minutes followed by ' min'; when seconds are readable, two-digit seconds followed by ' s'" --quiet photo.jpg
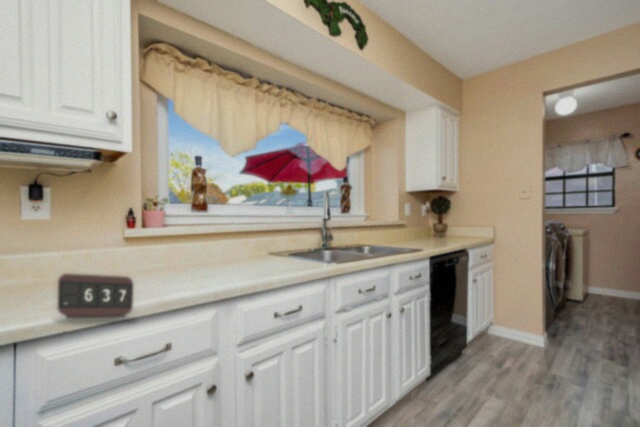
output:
6 h 37 min
